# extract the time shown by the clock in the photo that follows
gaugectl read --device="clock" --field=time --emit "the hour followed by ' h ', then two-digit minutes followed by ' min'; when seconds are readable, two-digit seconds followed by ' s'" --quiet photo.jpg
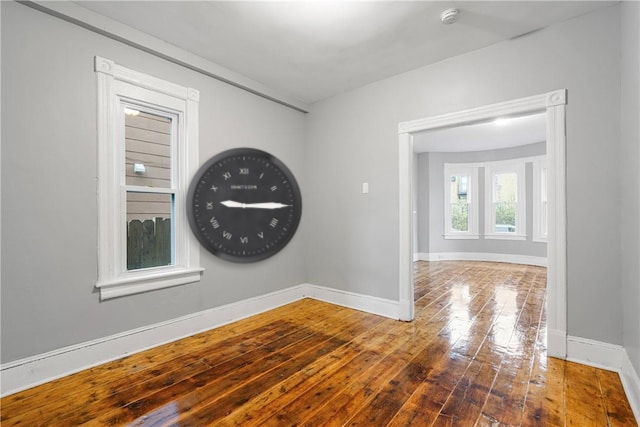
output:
9 h 15 min
